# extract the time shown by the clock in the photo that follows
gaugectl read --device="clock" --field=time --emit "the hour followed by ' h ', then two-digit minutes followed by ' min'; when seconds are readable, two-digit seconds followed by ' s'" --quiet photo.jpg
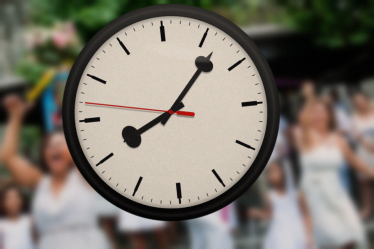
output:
8 h 06 min 47 s
